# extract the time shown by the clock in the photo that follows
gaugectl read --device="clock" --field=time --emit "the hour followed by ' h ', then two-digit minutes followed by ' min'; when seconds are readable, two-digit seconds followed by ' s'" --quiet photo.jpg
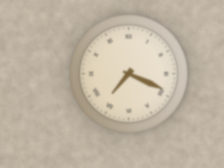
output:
7 h 19 min
